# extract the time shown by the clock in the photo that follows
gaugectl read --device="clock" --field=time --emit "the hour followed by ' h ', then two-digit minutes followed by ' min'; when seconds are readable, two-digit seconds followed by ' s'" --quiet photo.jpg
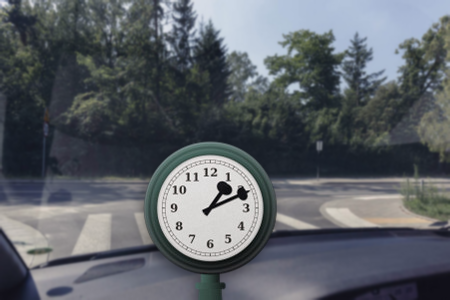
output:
1 h 11 min
